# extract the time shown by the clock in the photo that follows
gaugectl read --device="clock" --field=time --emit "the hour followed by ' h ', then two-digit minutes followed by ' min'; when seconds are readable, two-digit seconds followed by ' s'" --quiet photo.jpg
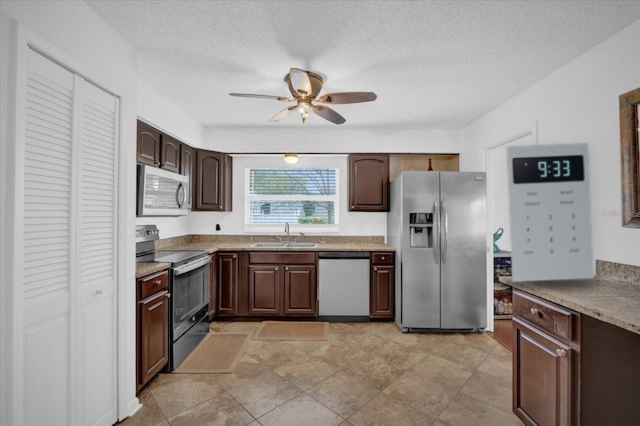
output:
9 h 33 min
